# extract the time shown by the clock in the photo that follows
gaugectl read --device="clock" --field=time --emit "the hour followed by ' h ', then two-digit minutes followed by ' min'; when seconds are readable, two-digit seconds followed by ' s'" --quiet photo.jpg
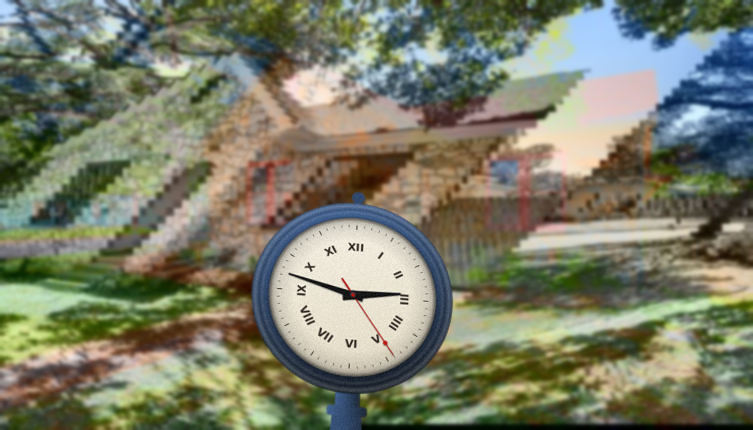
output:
2 h 47 min 24 s
